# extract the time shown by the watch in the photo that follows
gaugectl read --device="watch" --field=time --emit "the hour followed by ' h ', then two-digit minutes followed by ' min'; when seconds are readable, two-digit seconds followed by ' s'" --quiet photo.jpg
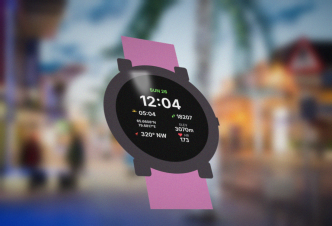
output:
12 h 04 min
